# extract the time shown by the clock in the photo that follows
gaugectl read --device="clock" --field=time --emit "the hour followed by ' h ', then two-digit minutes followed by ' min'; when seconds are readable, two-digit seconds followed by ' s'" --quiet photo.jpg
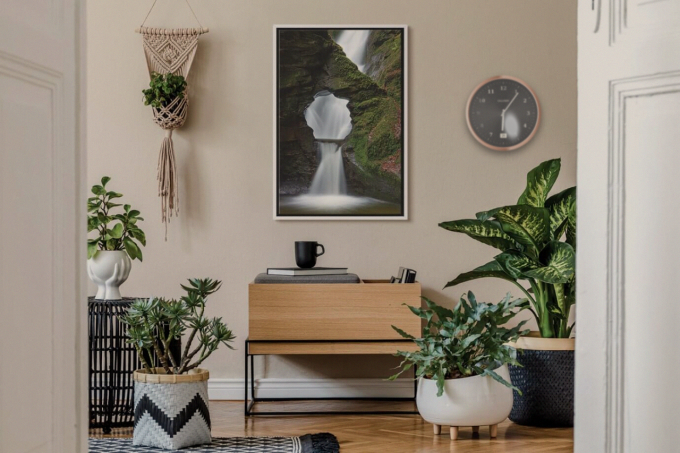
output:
6 h 06 min
